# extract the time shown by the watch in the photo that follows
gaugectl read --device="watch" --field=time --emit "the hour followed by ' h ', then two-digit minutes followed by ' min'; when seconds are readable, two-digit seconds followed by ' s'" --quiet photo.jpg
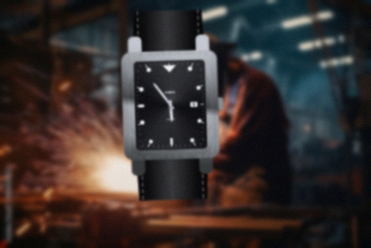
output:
5 h 54 min
